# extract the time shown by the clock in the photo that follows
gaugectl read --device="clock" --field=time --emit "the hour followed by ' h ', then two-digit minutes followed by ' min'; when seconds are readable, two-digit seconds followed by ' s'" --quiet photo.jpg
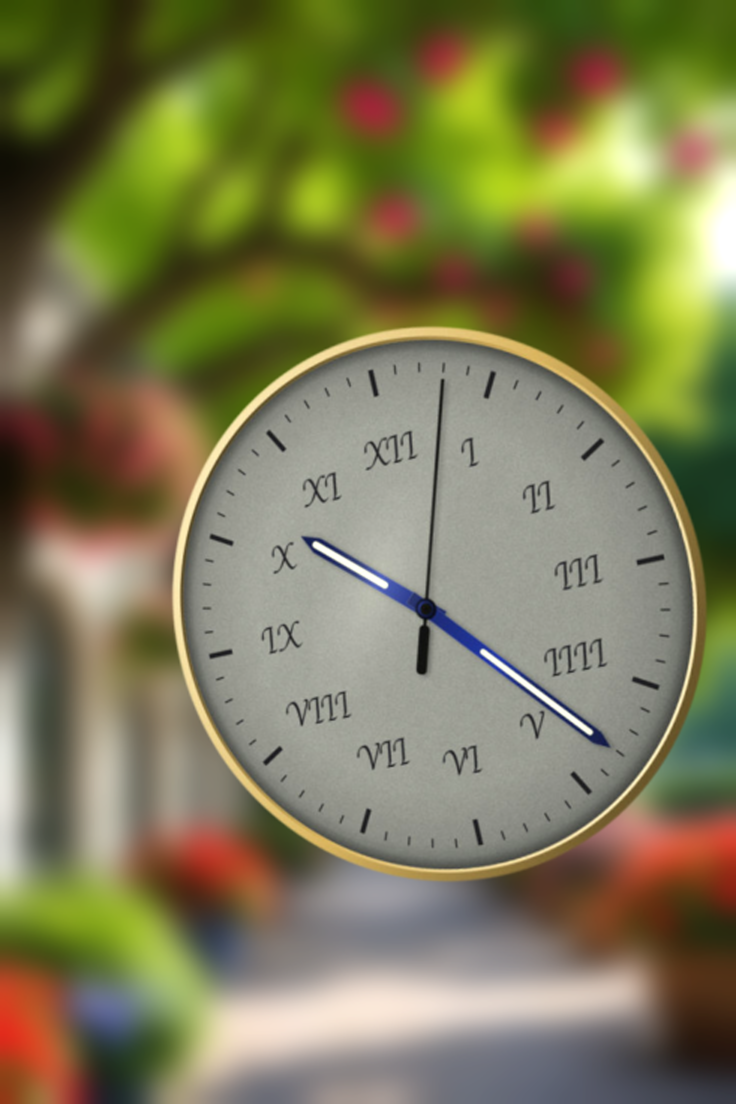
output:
10 h 23 min 03 s
